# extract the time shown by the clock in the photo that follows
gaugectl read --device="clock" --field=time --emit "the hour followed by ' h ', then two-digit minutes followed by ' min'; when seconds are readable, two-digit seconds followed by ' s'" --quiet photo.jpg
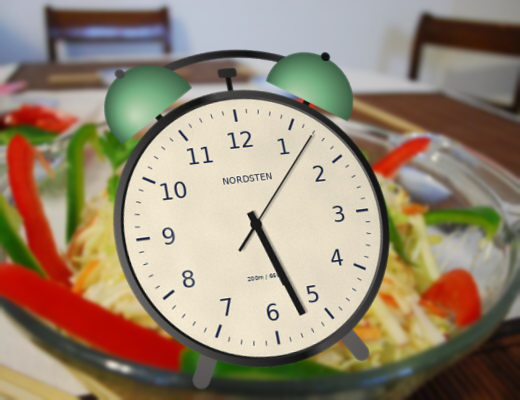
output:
5 h 27 min 07 s
